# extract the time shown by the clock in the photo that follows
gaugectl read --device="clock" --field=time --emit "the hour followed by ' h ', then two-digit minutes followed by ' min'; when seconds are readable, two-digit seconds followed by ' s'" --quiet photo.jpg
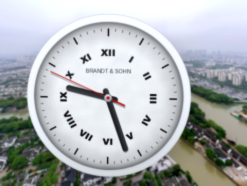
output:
9 h 26 min 49 s
